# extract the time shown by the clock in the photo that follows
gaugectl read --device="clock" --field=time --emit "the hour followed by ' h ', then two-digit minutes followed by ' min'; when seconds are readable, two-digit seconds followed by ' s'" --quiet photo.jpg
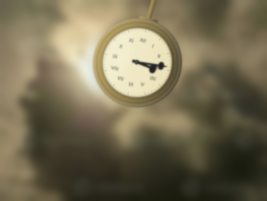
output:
3 h 14 min
